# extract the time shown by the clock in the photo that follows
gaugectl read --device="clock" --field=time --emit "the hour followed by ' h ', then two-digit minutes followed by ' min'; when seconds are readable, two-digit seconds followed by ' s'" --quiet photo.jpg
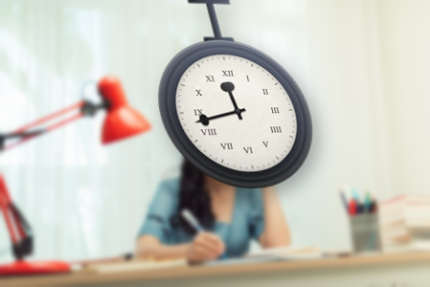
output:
11 h 43 min
